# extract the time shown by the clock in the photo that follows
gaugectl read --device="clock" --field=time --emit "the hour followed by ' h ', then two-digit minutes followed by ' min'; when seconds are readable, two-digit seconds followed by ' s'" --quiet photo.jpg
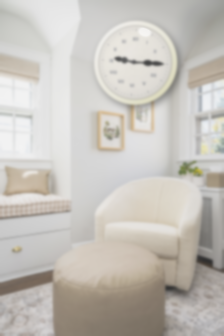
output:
9 h 15 min
